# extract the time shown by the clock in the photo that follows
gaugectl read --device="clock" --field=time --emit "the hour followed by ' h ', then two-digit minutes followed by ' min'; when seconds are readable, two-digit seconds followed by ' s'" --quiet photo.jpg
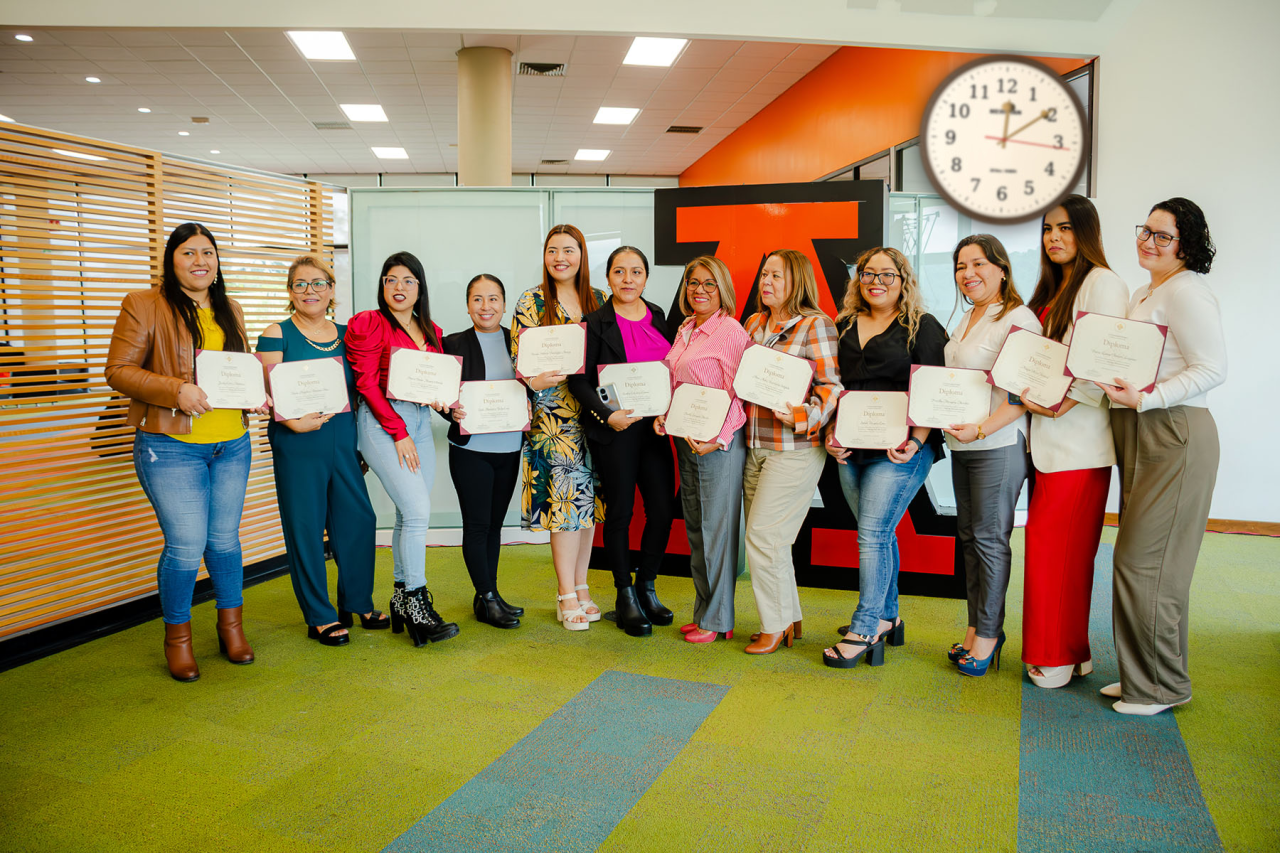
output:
12 h 09 min 16 s
